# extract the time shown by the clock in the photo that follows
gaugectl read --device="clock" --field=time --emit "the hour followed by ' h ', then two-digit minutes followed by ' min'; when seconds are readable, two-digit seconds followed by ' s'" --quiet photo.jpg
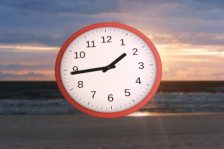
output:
1 h 44 min
